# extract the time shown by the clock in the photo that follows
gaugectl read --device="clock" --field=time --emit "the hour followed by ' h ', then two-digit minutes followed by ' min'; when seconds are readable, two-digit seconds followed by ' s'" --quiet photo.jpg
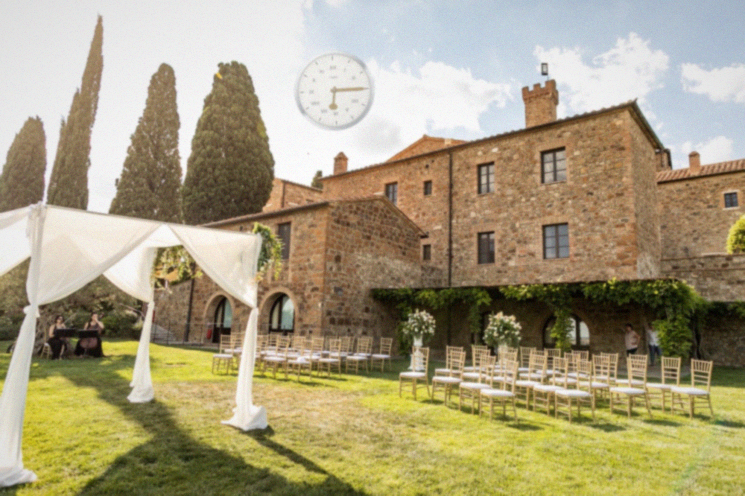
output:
6 h 15 min
